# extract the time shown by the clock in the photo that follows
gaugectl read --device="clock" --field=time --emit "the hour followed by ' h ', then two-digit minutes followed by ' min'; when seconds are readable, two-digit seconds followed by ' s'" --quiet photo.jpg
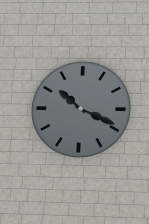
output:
10 h 19 min
